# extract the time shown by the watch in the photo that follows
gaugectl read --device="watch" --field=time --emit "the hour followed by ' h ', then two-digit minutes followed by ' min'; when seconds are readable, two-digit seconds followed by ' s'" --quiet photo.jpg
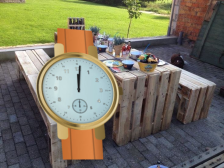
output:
12 h 01 min
